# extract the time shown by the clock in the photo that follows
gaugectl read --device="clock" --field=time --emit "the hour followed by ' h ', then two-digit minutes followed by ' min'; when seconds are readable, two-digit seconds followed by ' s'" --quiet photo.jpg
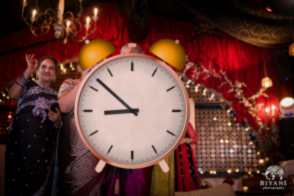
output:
8 h 52 min
